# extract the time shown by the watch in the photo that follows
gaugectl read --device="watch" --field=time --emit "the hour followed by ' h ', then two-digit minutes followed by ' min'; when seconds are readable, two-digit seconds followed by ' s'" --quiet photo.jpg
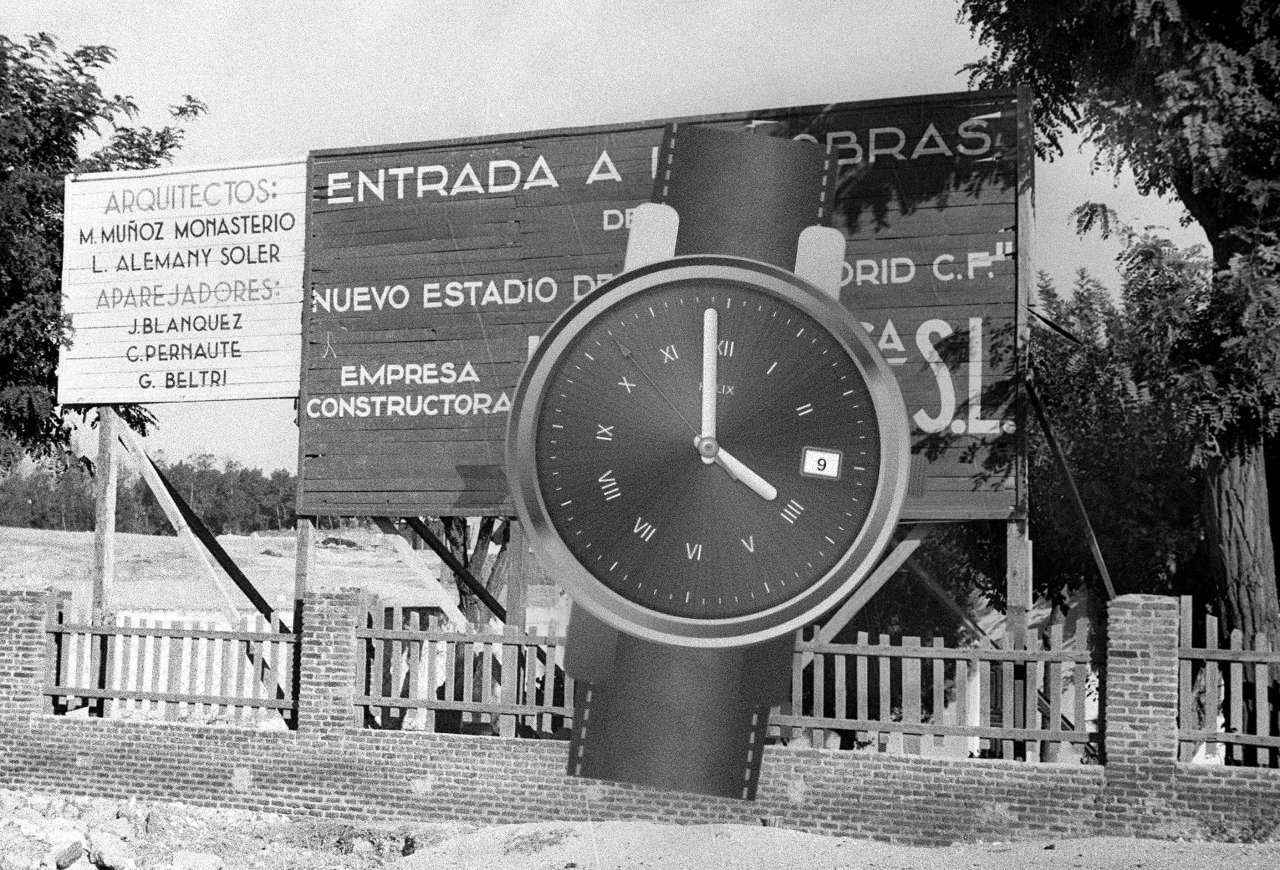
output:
3 h 58 min 52 s
